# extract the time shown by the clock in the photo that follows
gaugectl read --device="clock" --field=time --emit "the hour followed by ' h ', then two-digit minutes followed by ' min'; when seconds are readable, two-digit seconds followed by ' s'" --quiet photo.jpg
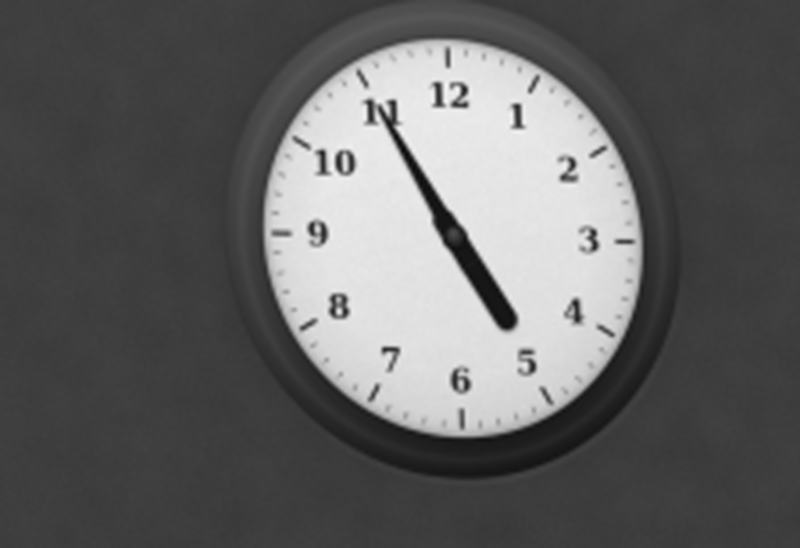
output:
4 h 55 min
